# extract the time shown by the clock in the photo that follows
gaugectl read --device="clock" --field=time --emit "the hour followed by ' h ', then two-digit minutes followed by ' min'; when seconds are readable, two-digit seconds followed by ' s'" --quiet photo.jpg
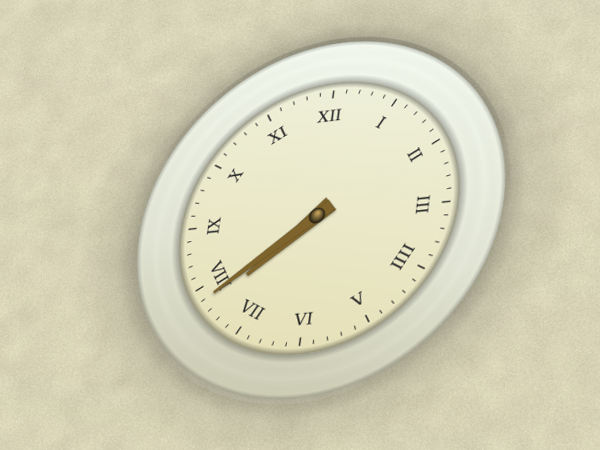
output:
7 h 39 min
